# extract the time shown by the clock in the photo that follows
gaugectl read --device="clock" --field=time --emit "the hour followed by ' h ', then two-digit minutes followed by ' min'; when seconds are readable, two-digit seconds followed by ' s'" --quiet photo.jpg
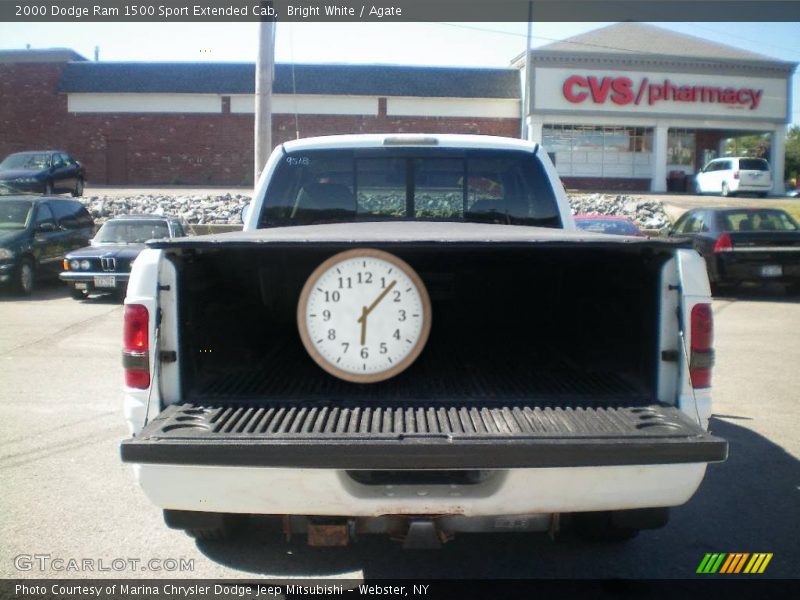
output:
6 h 07 min
